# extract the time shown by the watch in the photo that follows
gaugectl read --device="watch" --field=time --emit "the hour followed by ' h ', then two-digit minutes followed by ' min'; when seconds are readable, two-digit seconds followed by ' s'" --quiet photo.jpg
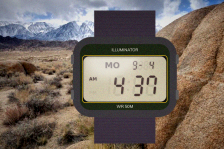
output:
4 h 37 min
